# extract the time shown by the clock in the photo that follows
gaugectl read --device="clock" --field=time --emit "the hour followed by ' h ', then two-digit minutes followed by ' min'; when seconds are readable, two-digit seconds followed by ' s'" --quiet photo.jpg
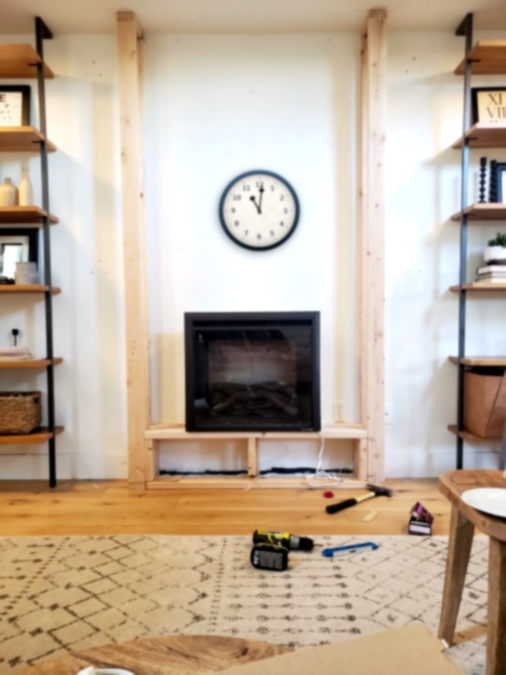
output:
11 h 01 min
